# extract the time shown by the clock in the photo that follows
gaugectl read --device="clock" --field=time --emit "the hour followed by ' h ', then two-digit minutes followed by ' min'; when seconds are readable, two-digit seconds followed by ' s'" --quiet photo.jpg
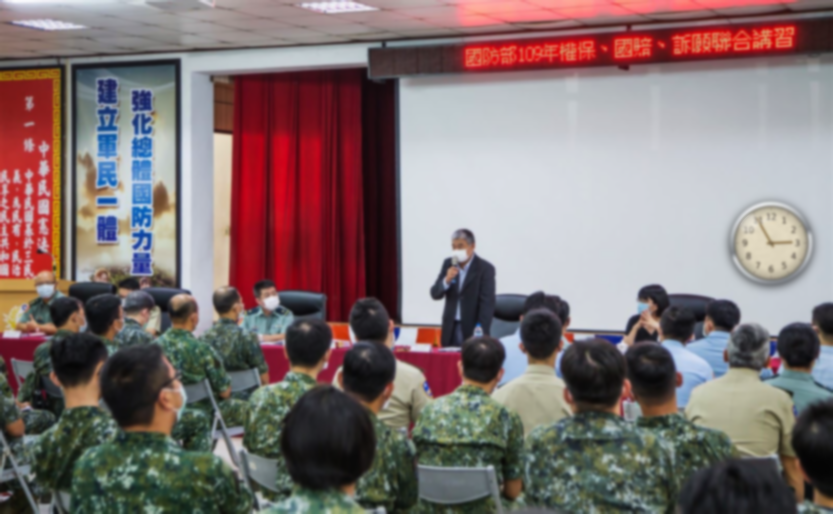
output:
2 h 55 min
